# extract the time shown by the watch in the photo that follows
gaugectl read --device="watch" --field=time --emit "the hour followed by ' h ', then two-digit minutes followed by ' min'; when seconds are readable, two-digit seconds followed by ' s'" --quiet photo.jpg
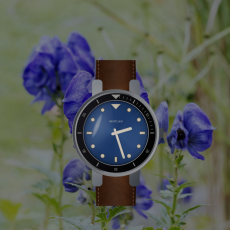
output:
2 h 27 min
